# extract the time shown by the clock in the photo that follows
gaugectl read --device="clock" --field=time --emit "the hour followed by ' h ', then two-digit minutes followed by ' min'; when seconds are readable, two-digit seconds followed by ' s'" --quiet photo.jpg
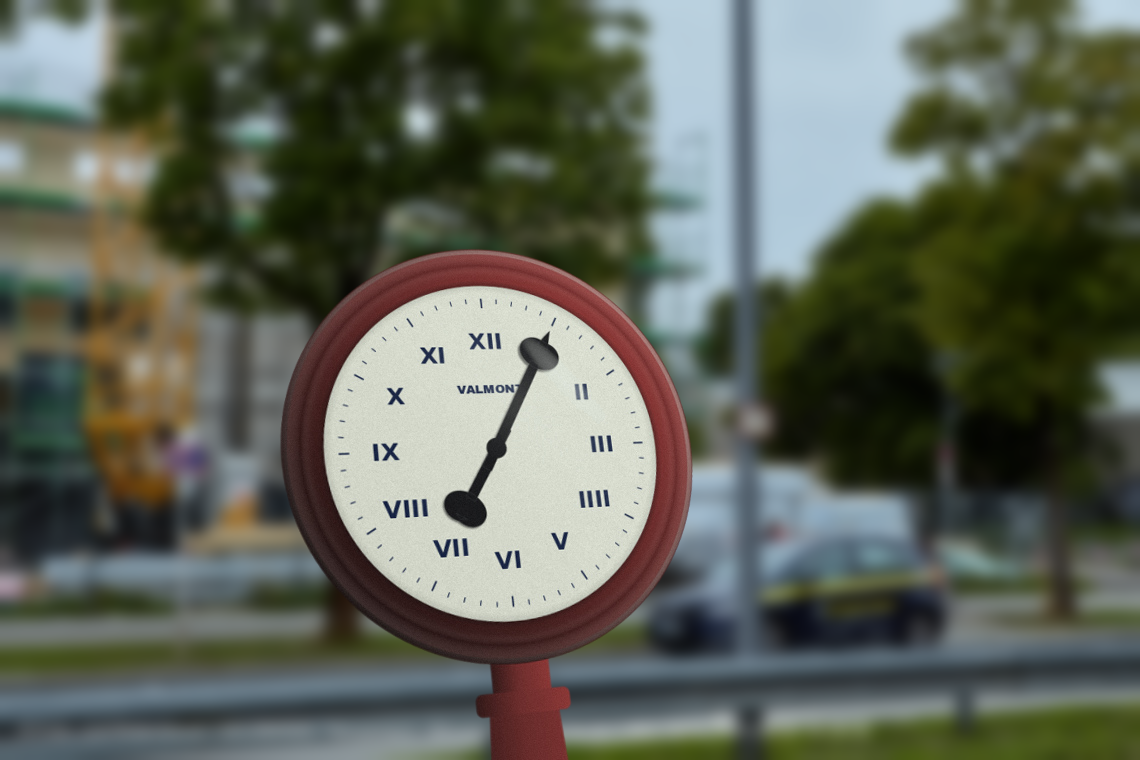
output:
7 h 05 min
